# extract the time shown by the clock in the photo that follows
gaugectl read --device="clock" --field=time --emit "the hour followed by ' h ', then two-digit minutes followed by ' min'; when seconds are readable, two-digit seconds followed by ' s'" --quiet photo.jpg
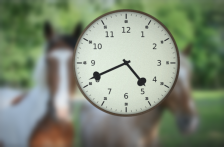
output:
4 h 41 min
